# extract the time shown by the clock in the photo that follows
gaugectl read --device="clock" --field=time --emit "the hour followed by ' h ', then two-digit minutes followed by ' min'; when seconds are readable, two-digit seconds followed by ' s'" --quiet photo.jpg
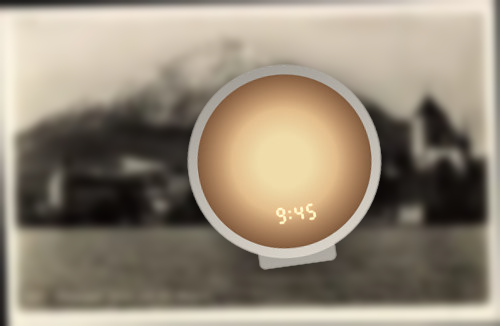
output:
9 h 45 min
